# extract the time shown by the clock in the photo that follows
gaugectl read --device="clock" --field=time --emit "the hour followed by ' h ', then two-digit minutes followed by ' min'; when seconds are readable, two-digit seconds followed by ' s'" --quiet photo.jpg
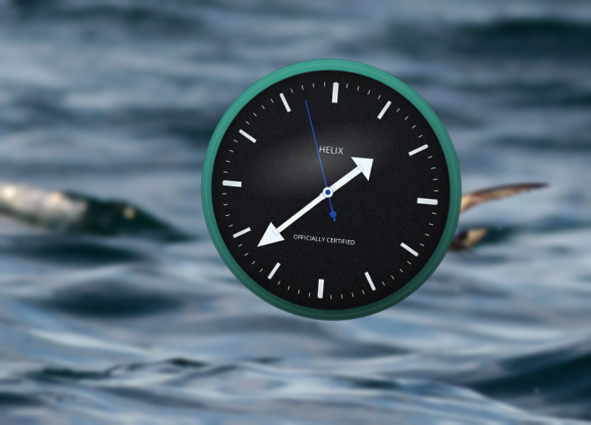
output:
1 h 37 min 57 s
